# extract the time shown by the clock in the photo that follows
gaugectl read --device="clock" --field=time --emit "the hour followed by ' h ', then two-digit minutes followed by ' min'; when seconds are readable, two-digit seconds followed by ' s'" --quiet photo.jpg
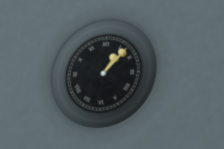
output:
1 h 07 min
